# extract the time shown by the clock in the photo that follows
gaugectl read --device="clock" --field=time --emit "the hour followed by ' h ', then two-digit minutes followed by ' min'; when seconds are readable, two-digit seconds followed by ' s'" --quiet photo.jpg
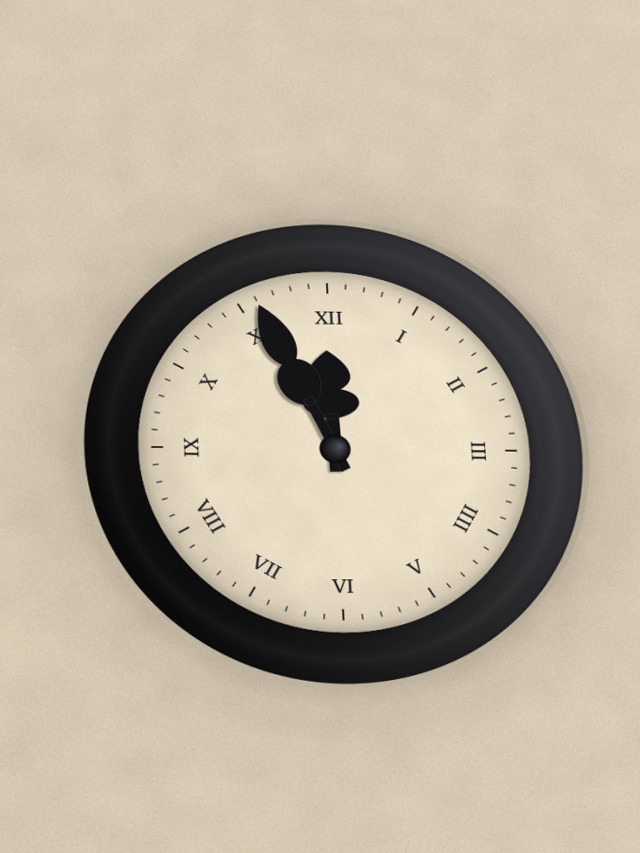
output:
11 h 56 min
